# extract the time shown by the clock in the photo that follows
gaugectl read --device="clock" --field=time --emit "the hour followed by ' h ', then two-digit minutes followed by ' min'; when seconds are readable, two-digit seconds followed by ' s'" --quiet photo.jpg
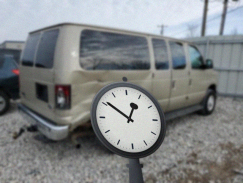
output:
12 h 51 min
